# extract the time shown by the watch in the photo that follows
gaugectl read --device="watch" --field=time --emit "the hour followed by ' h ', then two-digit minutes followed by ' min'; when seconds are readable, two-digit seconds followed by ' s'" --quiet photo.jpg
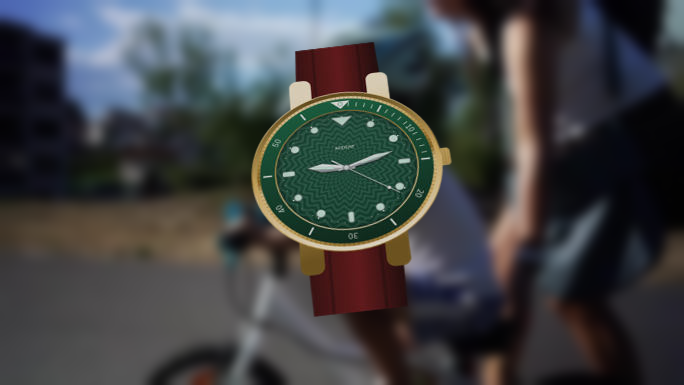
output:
9 h 12 min 21 s
